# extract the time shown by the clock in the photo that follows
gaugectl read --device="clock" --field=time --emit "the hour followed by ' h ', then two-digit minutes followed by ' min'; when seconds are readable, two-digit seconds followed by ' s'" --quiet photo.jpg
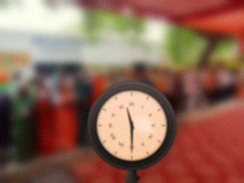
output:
11 h 30 min
